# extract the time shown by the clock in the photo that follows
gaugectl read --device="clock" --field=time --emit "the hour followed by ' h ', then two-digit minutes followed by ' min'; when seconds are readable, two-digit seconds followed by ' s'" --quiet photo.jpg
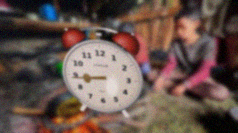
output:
8 h 44 min
